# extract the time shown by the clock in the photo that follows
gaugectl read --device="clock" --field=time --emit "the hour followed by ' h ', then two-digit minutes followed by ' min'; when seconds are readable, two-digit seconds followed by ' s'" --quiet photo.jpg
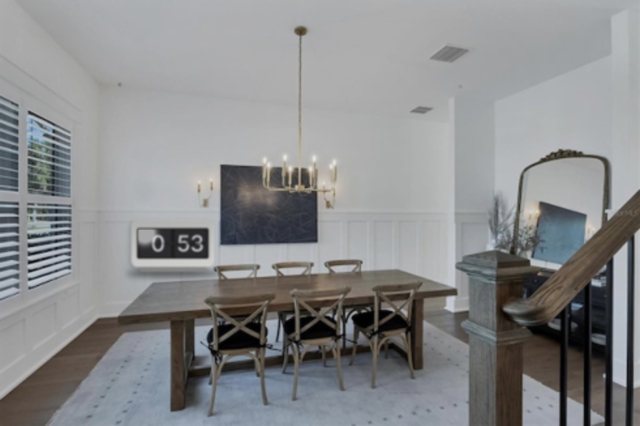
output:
0 h 53 min
